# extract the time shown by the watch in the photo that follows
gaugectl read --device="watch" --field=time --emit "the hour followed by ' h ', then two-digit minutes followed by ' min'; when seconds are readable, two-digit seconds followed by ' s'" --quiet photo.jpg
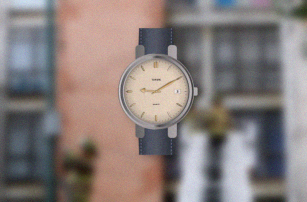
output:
9 h 10 min
